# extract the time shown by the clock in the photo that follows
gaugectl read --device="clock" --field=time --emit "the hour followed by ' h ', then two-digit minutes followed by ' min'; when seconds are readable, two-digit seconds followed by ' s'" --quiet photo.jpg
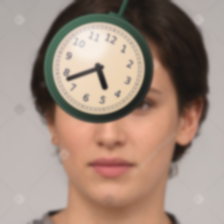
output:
4 h 38 min
